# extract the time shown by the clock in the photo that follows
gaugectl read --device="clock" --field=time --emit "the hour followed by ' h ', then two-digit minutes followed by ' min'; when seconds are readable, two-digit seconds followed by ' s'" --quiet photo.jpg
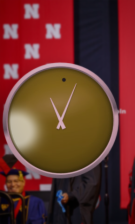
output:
11 h 03 min
